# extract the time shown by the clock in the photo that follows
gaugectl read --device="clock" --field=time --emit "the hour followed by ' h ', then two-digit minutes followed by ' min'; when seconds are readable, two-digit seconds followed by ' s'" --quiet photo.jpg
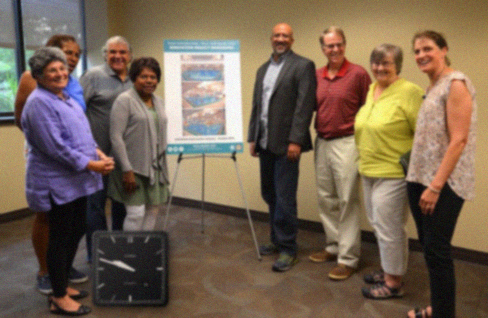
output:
9 h 48 min
